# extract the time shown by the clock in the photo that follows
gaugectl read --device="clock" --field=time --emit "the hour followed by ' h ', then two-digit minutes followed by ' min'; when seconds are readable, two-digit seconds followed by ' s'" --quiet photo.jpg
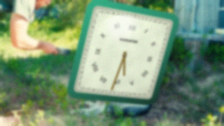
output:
5 h 31 min
